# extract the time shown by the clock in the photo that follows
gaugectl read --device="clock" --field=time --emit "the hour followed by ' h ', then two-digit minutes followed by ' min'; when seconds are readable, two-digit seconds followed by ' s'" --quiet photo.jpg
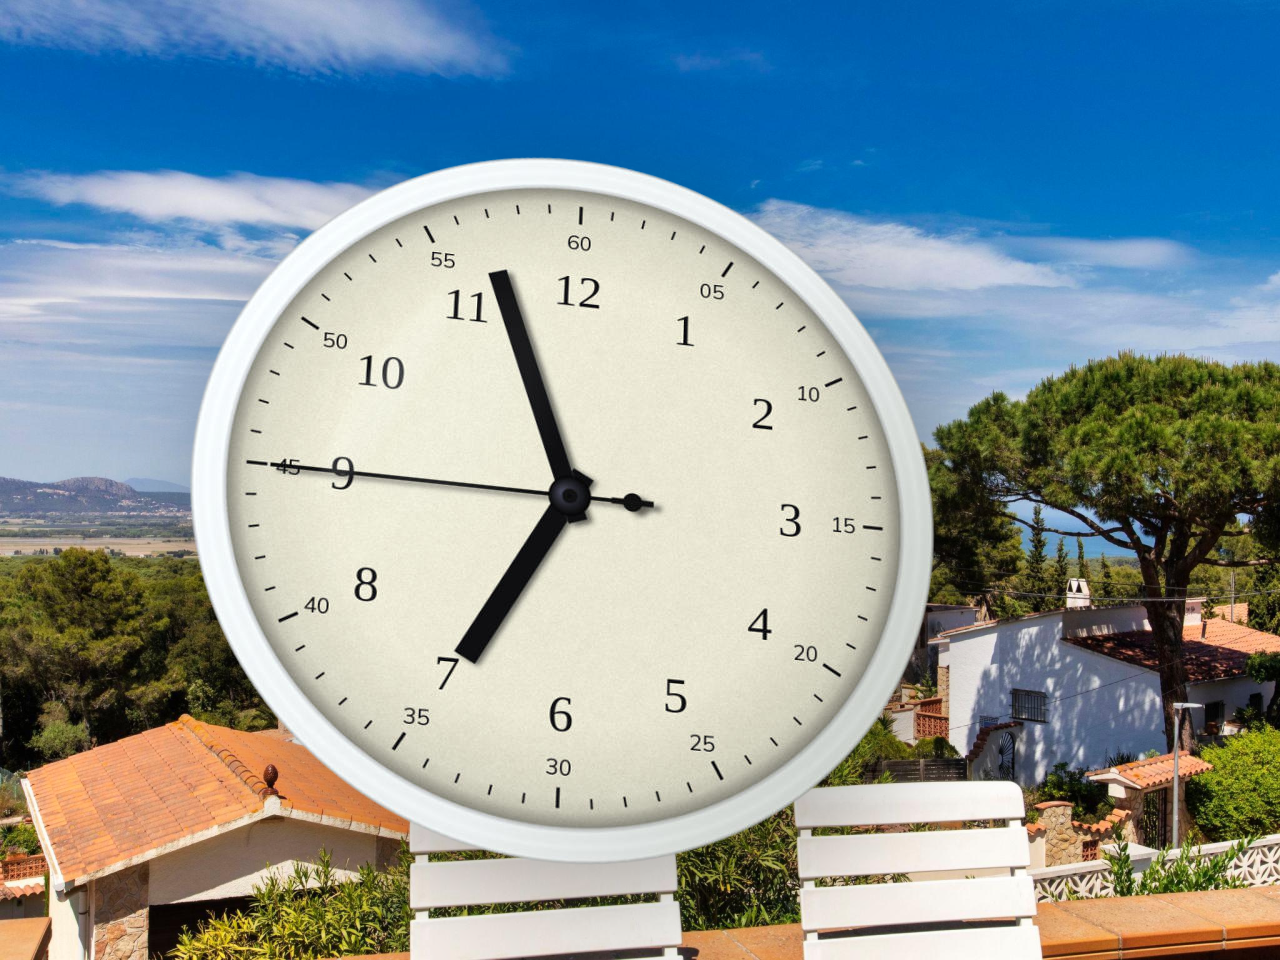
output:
6 h 56 min 45 s
